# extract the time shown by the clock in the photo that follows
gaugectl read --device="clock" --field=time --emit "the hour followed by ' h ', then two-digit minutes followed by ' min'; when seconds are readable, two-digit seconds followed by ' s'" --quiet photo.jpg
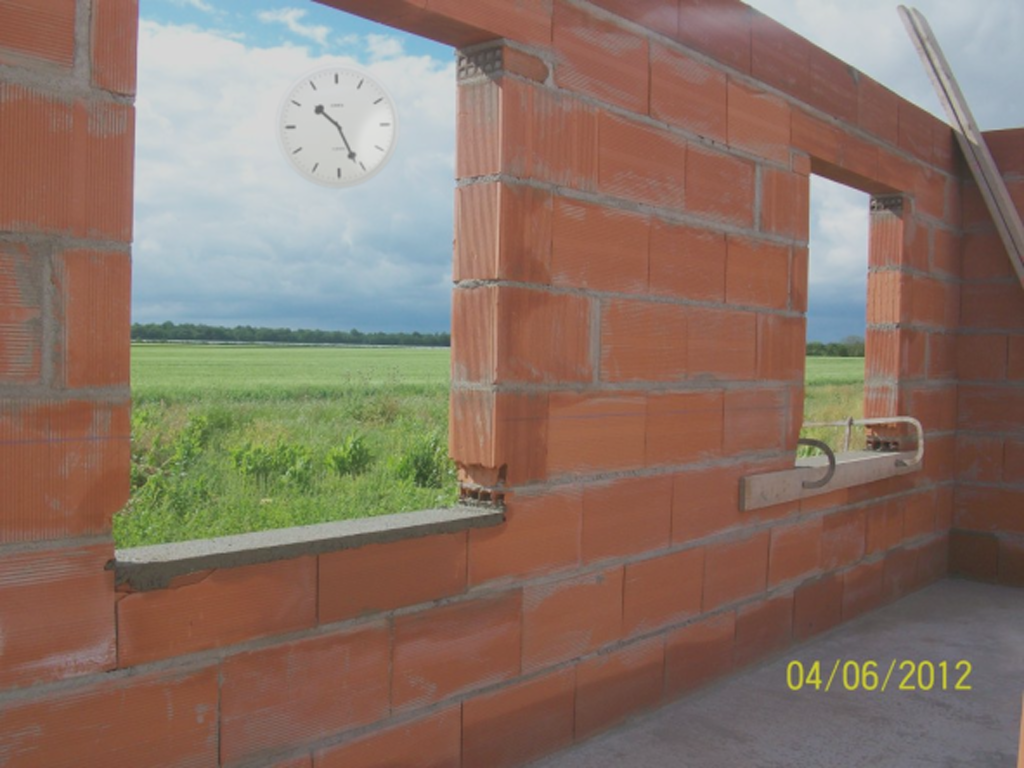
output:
10 h 26 min
